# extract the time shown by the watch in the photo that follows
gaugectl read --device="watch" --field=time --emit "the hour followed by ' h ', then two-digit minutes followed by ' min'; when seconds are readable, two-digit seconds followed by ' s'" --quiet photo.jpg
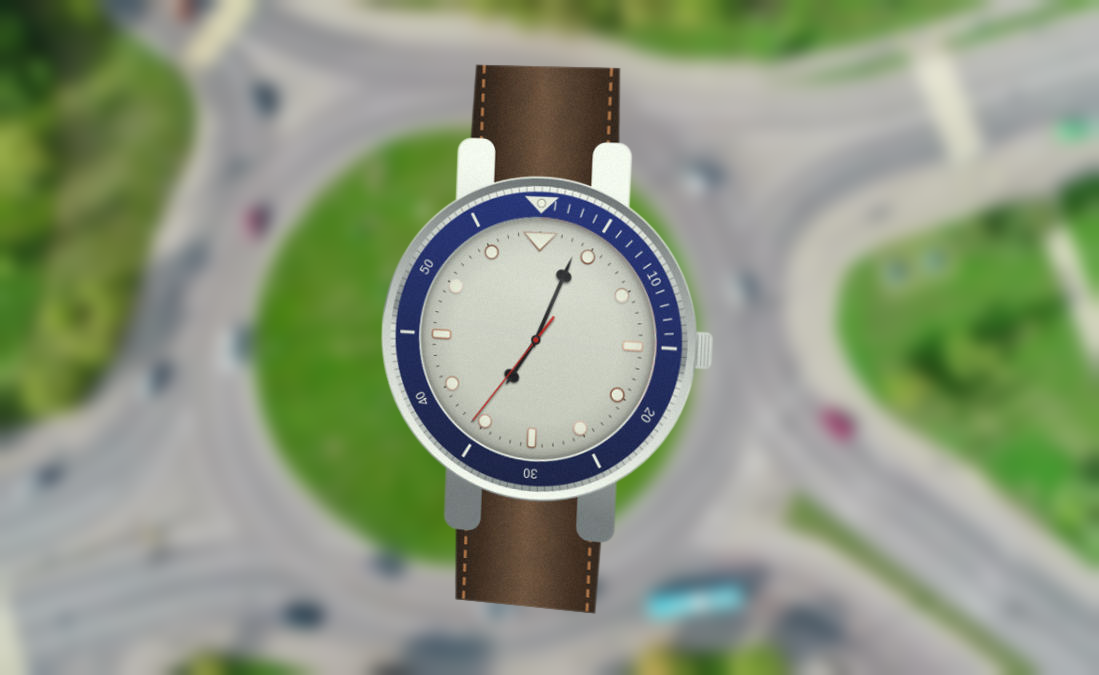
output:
7 h 03 min 36 s
